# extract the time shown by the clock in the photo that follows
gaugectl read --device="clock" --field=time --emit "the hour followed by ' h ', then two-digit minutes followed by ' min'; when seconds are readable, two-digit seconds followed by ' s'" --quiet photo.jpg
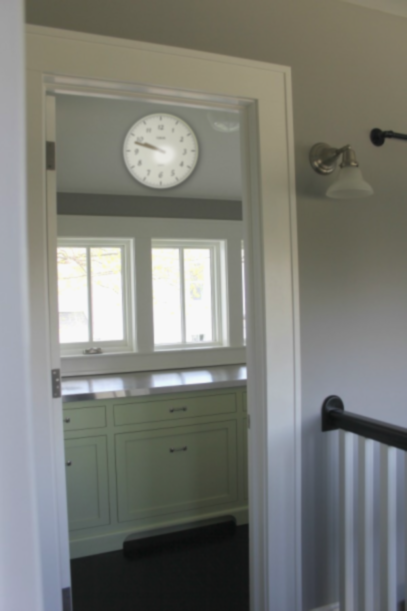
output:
9 h 48 min
